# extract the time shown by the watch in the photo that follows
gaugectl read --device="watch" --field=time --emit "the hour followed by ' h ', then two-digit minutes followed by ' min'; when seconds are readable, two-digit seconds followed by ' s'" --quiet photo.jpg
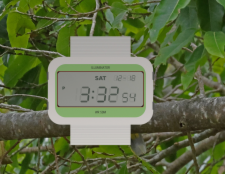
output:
3 h 32 min 54 s
